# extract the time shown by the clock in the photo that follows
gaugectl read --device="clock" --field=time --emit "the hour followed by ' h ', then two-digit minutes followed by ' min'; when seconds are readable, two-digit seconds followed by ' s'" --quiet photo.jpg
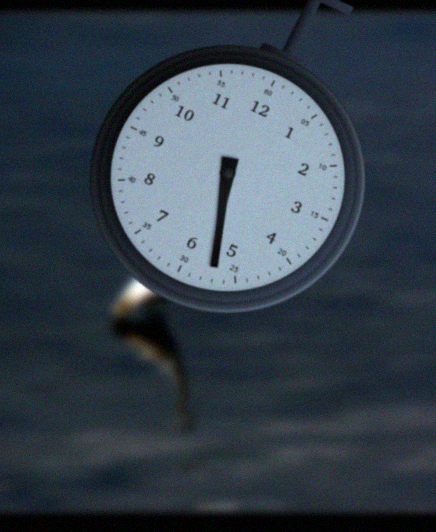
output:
5 h 27 min
